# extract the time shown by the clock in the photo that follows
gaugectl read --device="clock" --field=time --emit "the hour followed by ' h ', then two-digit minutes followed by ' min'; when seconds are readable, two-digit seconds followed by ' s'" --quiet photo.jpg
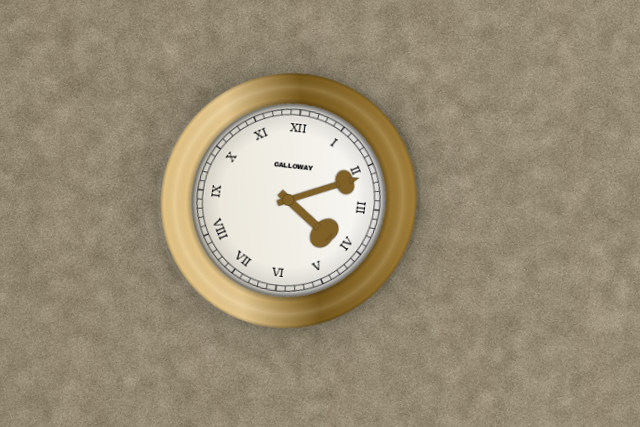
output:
4 h 11 min
